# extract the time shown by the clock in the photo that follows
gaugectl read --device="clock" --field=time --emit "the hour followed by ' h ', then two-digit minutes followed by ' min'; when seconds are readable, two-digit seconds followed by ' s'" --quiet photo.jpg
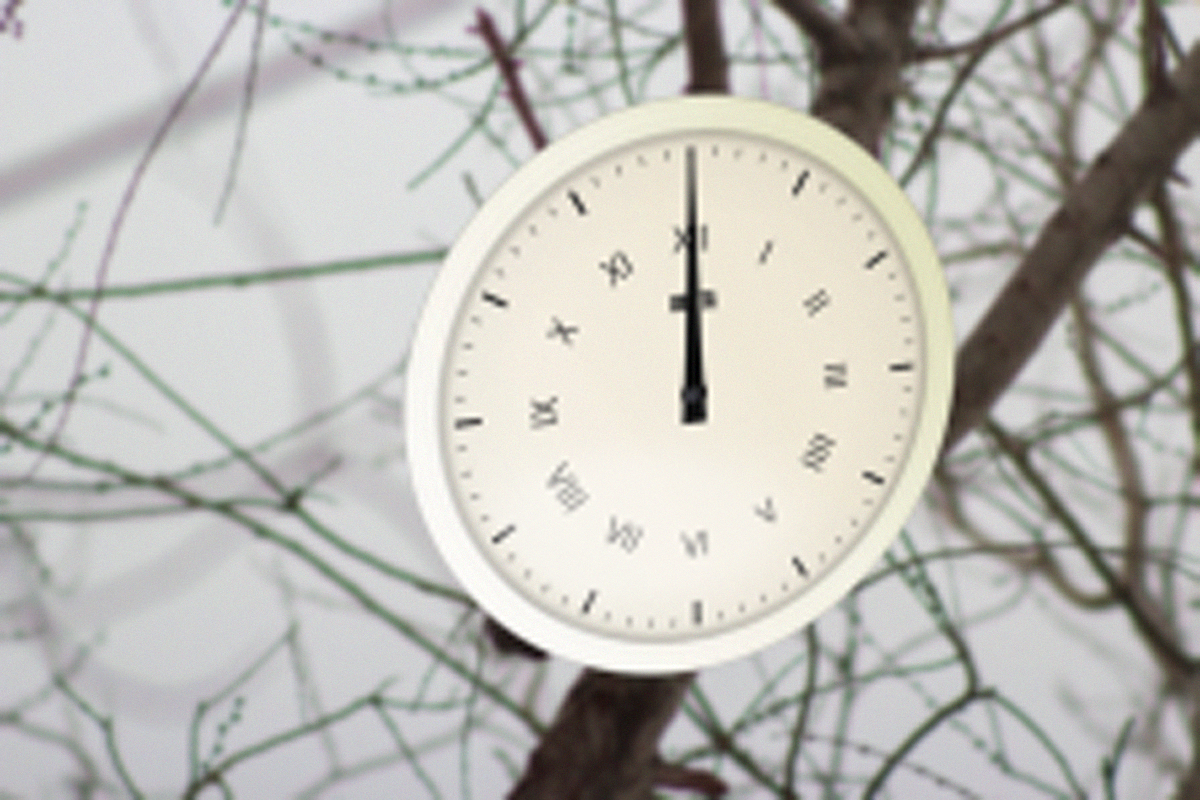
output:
12 h 00 min
